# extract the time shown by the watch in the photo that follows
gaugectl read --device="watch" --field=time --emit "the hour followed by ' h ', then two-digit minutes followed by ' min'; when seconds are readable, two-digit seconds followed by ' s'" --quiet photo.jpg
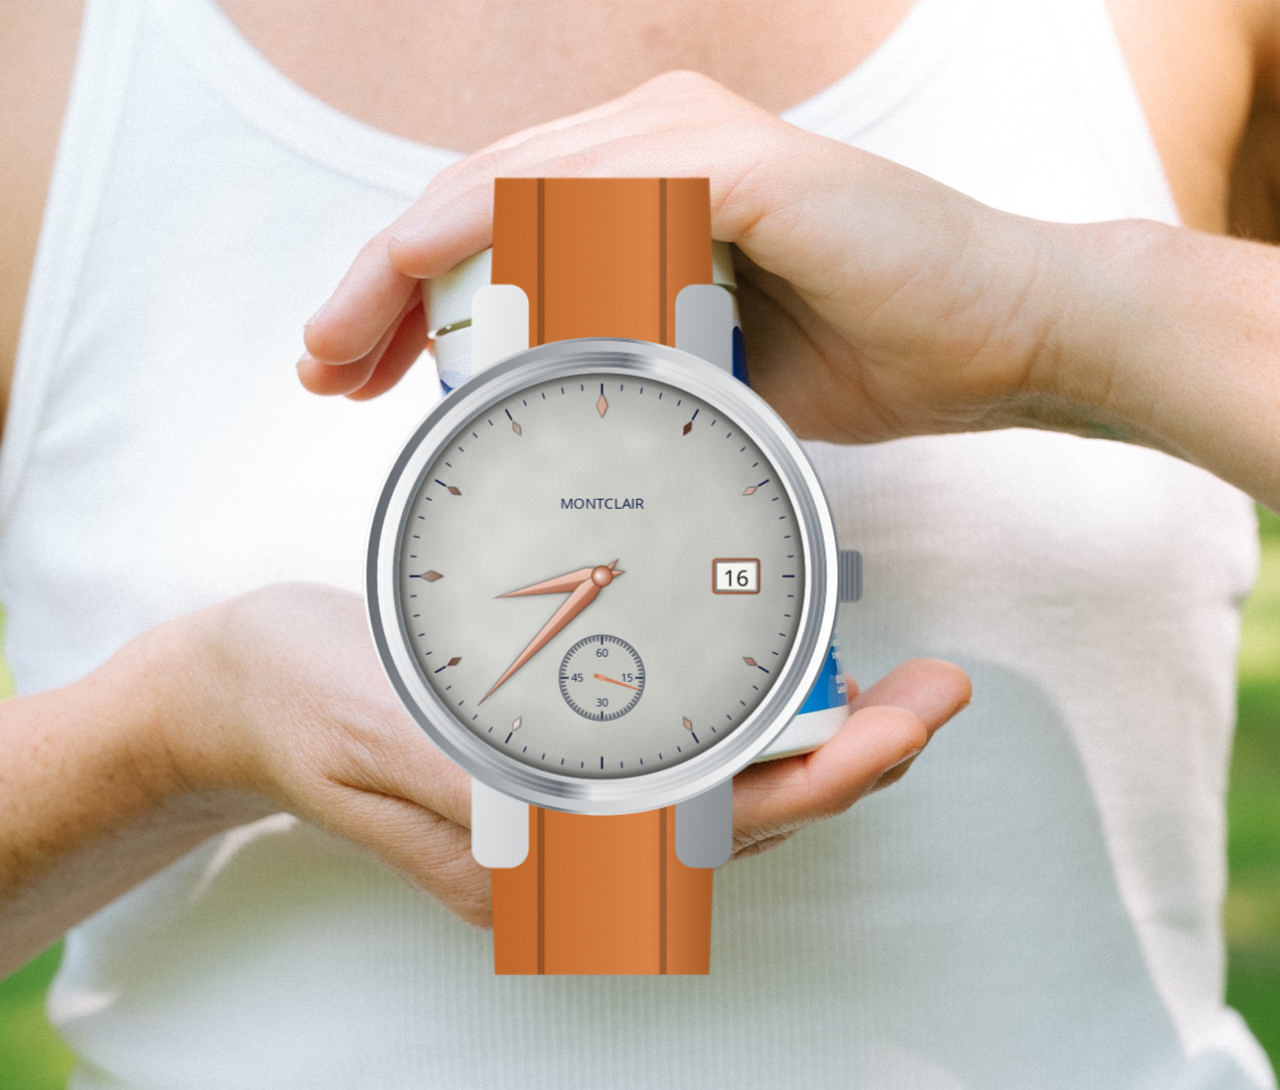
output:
8 h 37 min 18 s
